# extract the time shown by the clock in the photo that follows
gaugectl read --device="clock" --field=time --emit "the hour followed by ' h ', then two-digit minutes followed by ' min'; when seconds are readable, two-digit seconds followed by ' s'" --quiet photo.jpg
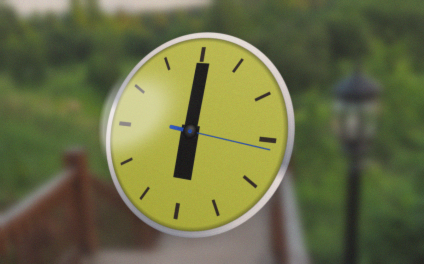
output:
6 h 00 min 16 s
